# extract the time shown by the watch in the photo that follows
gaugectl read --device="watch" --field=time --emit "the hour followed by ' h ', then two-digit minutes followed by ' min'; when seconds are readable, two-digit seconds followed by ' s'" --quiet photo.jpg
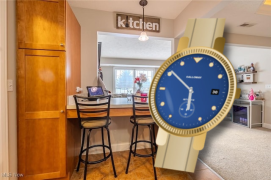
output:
5 h 51 min
